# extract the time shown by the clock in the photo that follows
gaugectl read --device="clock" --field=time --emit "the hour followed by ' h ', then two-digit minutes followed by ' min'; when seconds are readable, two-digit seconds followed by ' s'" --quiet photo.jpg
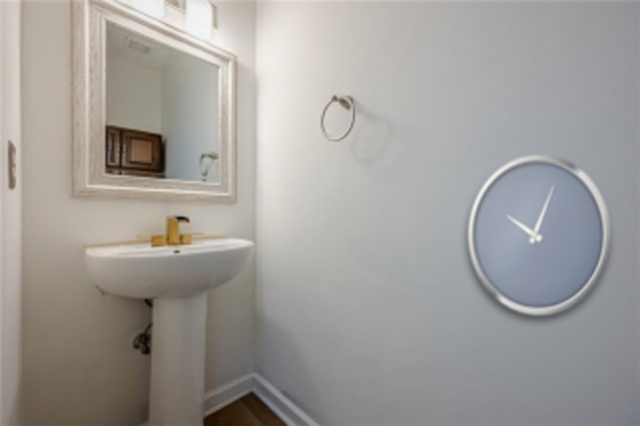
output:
10 h 04 min
